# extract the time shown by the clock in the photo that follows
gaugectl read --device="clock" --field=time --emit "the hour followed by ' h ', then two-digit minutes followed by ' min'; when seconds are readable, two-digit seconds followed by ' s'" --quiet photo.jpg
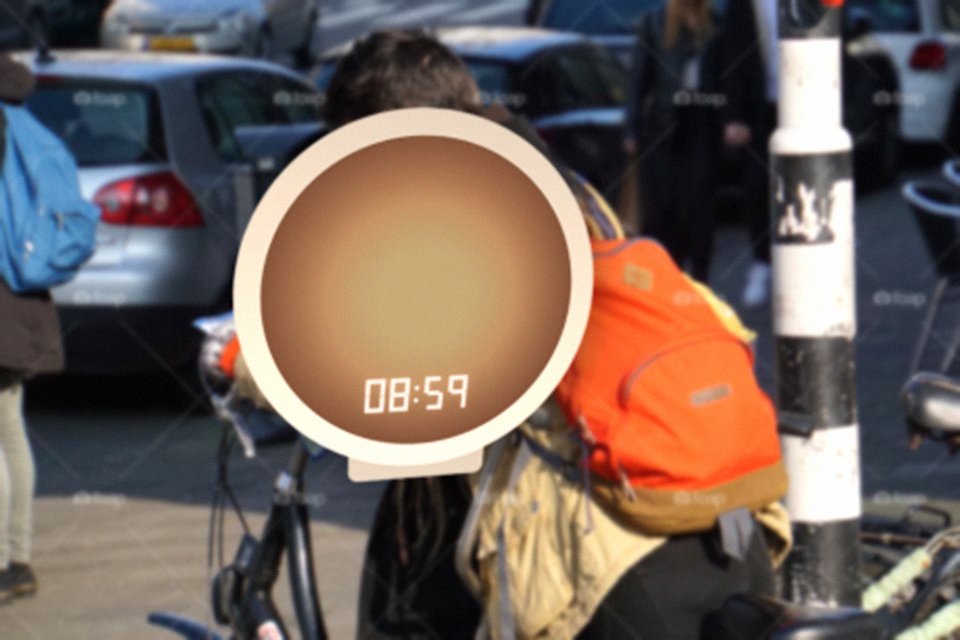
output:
8 h 59 min
